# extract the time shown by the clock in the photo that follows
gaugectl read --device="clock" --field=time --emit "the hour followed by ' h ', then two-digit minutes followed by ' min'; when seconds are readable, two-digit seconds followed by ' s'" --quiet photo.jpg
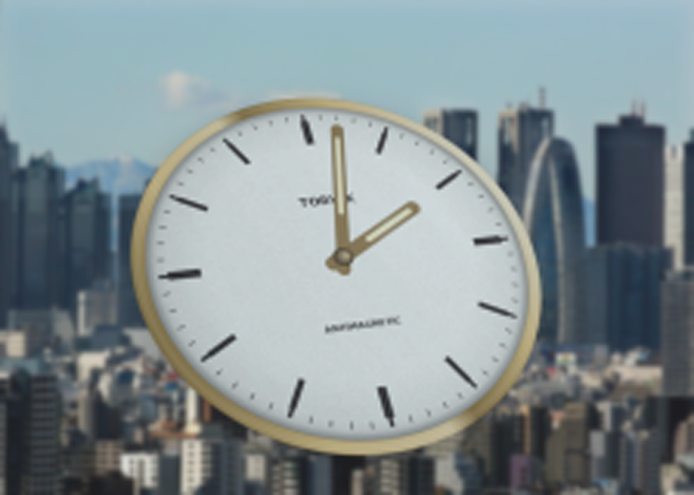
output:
2 h 02 min
